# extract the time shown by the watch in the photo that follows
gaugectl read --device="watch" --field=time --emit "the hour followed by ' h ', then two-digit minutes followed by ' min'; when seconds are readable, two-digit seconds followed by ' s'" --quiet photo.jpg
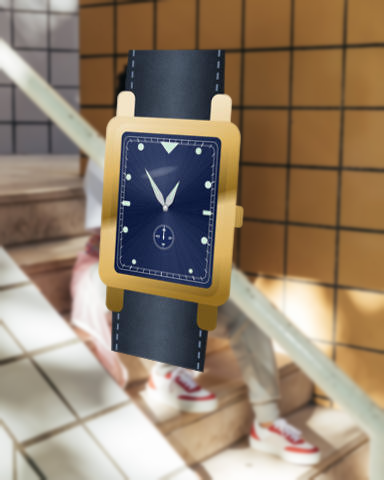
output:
12 h 54 min
